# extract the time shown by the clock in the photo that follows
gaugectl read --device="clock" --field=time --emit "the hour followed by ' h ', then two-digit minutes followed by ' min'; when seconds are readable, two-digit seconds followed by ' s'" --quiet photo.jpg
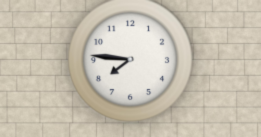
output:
7 h 46 min
